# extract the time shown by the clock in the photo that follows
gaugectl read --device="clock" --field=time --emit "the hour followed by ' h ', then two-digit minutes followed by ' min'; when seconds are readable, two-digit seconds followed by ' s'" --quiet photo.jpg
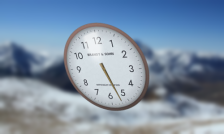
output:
5 h 27 min
